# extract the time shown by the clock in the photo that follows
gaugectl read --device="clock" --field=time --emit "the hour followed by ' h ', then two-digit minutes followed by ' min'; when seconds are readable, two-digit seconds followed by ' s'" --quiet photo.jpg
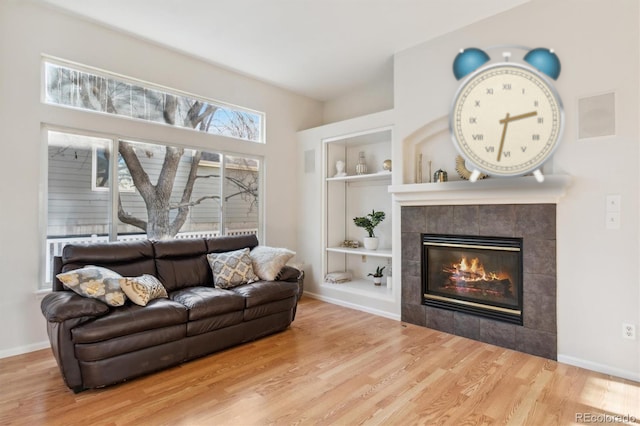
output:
2 h 32 min
